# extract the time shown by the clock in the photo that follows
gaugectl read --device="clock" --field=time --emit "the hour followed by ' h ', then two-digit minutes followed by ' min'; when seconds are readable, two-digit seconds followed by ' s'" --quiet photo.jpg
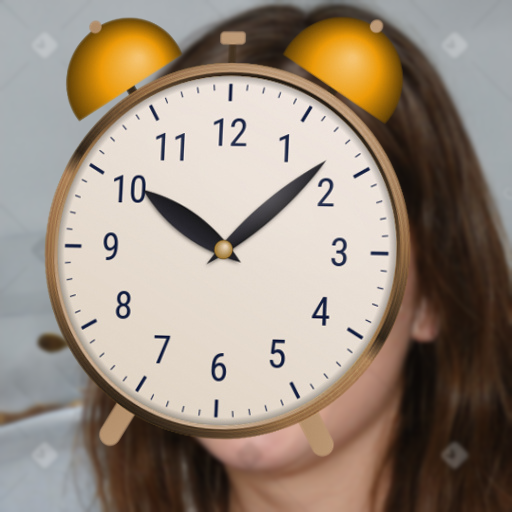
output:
10 h 08 min
